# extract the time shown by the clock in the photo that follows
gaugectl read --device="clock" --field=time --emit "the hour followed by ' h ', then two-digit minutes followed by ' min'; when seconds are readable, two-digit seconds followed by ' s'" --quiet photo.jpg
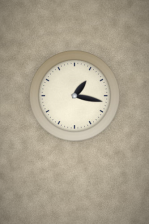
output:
1 h 17 min
